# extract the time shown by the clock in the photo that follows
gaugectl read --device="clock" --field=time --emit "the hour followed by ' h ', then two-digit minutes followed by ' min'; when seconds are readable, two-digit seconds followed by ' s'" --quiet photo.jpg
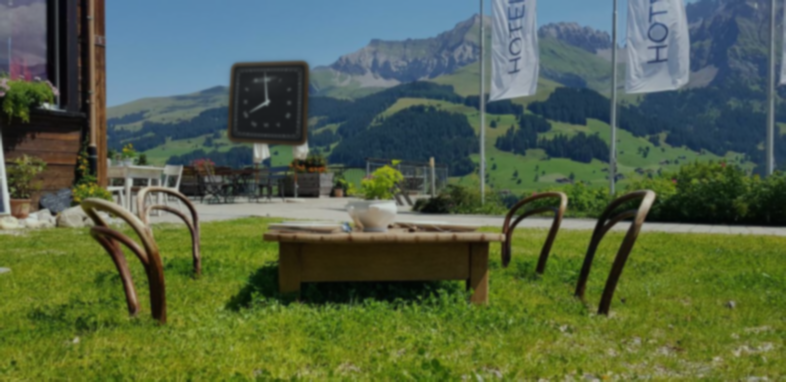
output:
7 h 59 min
